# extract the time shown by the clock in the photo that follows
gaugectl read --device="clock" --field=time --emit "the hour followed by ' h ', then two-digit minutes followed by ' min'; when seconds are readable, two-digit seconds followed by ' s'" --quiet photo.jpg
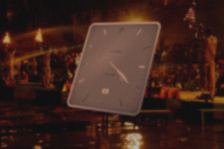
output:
4 h 21 min
